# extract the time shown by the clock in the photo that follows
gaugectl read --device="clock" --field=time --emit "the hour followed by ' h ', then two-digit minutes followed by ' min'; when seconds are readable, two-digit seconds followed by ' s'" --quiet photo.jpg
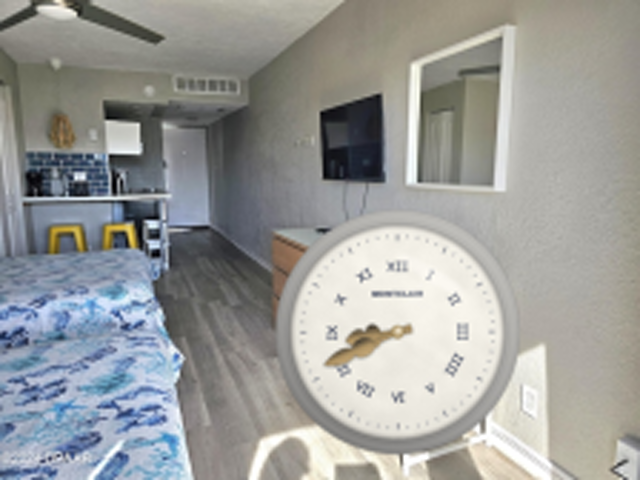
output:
8 h 41 min
